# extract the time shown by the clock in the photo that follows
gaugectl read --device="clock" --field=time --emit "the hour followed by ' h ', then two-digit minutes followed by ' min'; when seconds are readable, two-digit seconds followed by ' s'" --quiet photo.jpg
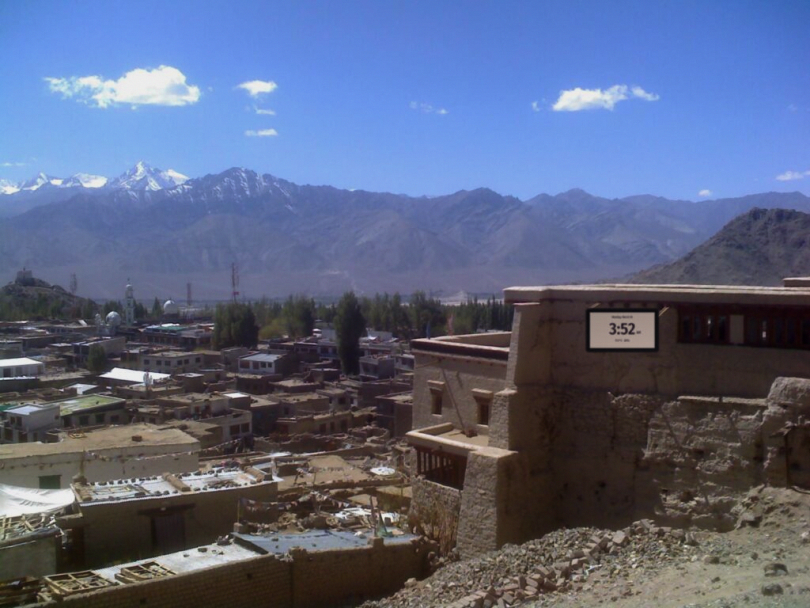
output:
3 h 52 min
